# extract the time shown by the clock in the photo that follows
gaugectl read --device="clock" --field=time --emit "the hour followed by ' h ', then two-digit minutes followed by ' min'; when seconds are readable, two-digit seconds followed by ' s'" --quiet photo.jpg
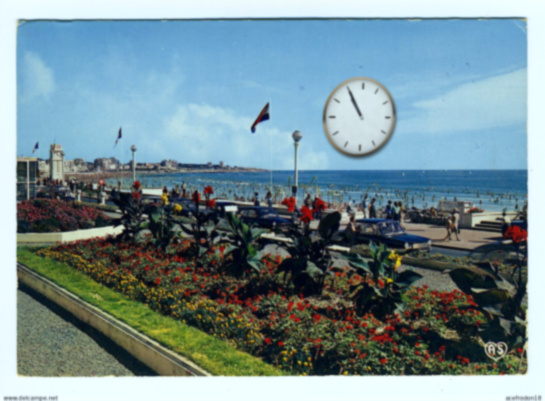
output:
10 h 55 min
